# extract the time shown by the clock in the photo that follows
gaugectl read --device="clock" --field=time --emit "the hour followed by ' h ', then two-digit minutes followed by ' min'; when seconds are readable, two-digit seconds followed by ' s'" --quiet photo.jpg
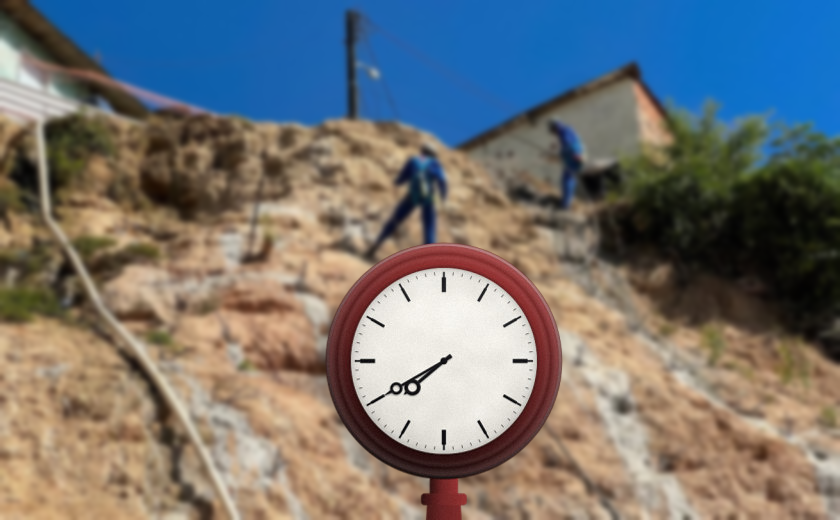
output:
7 h 40 min
